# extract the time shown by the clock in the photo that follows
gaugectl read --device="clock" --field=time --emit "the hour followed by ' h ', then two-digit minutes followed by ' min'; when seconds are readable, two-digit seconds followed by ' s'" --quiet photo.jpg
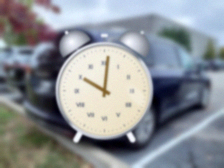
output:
10 h 01 min
